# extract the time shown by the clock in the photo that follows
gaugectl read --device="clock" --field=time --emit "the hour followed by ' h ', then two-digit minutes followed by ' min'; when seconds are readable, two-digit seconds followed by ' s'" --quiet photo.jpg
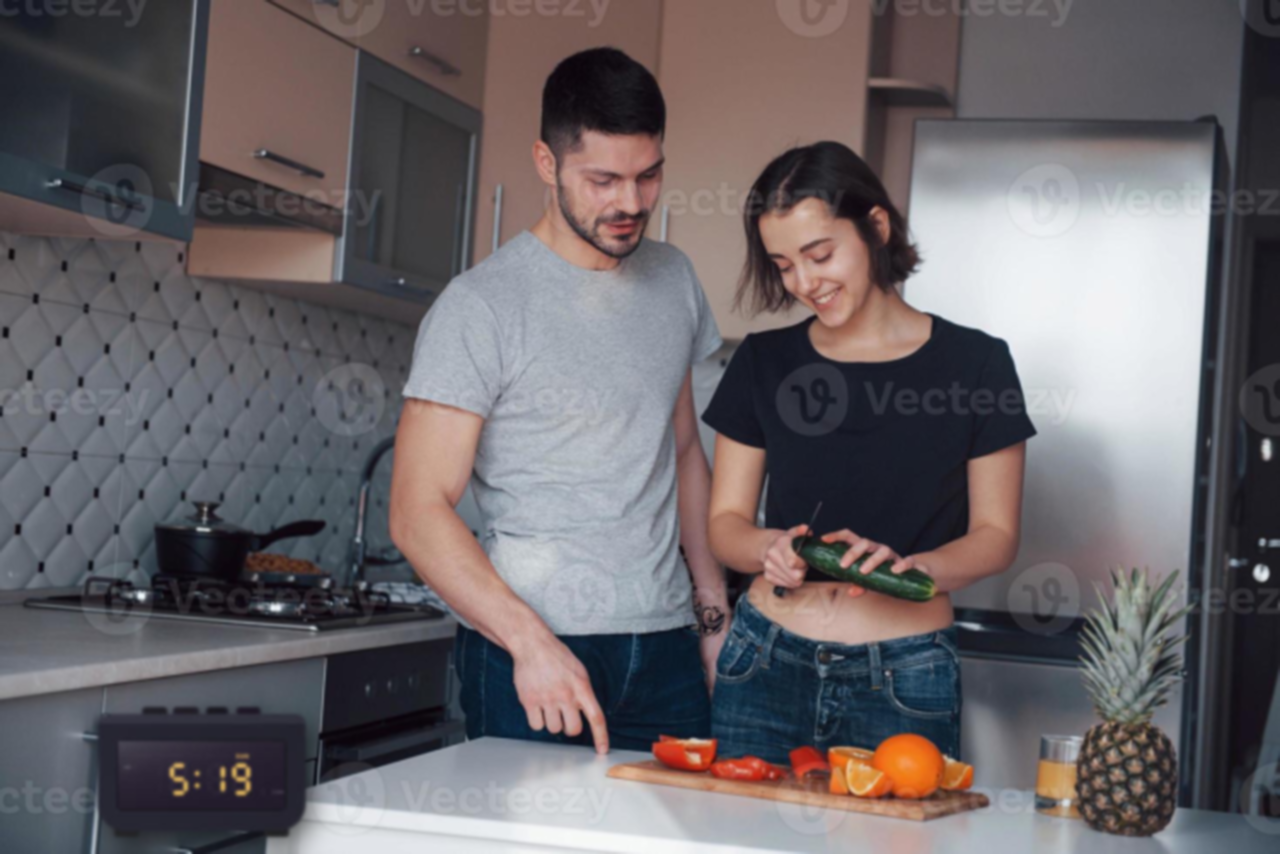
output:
5 h 19 min
